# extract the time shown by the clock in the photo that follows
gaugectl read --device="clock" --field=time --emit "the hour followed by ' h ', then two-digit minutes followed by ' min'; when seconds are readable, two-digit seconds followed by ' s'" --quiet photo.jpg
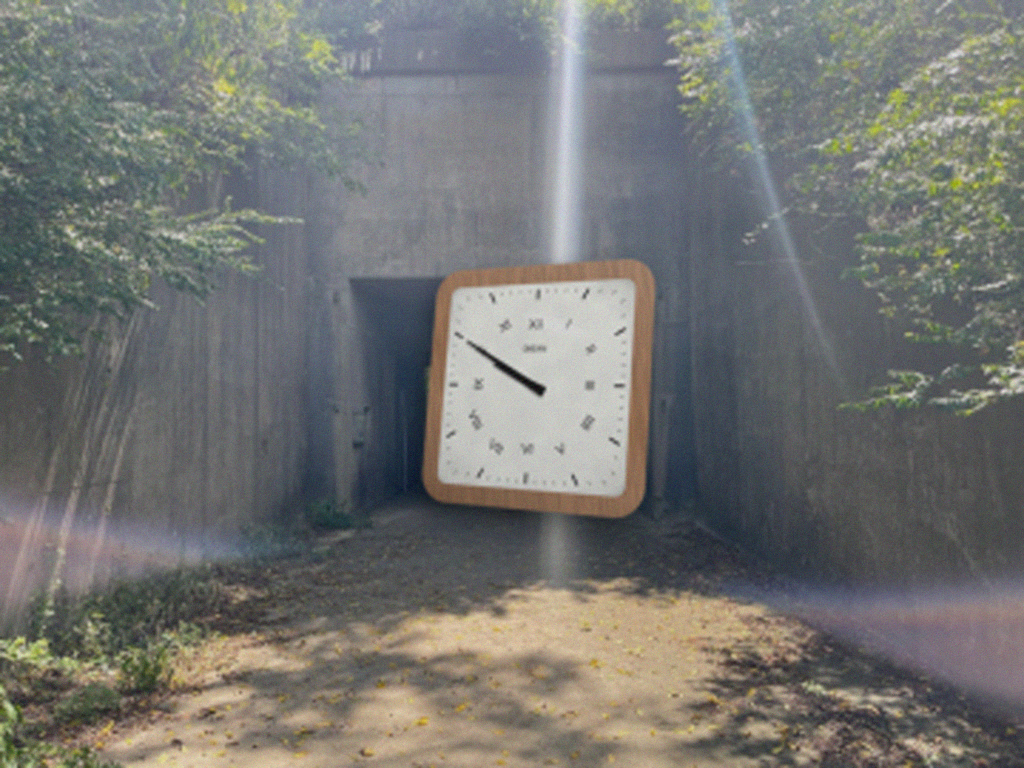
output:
9 h 50 min
